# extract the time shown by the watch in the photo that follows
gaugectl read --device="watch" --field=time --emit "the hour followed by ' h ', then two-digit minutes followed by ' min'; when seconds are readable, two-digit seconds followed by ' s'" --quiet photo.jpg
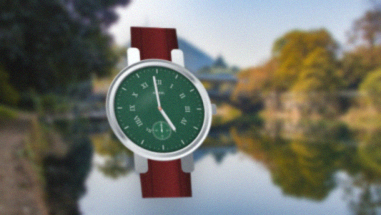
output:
4 h 59 min
